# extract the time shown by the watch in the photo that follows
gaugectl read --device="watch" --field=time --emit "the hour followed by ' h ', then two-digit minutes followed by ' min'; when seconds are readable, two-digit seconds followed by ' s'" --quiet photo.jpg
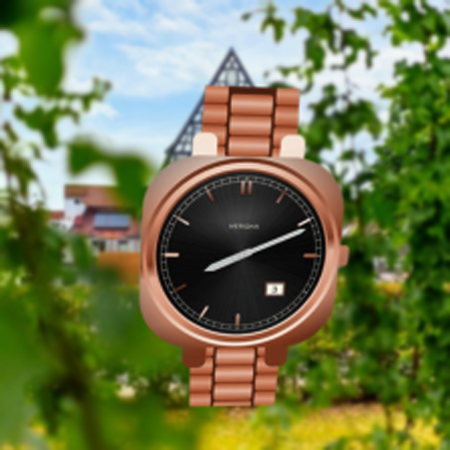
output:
8 h 11 min
